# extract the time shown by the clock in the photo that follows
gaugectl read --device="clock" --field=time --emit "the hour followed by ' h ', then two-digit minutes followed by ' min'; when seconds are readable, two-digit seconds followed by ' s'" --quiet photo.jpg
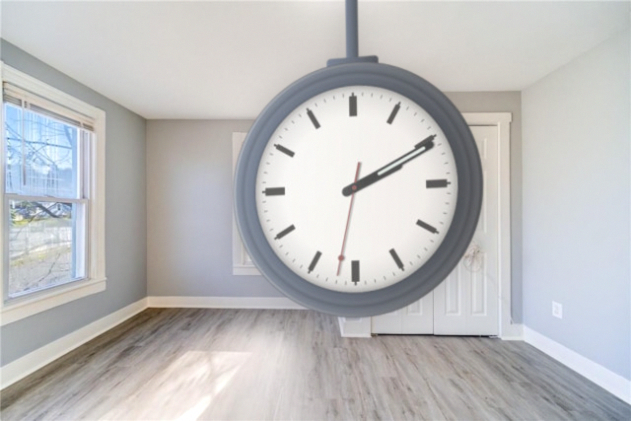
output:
2 h 10 min 32 s
